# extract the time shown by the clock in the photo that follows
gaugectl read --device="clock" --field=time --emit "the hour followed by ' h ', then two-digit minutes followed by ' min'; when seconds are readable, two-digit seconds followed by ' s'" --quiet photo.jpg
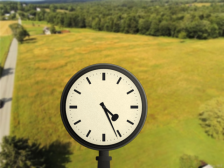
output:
4 h 26 min
